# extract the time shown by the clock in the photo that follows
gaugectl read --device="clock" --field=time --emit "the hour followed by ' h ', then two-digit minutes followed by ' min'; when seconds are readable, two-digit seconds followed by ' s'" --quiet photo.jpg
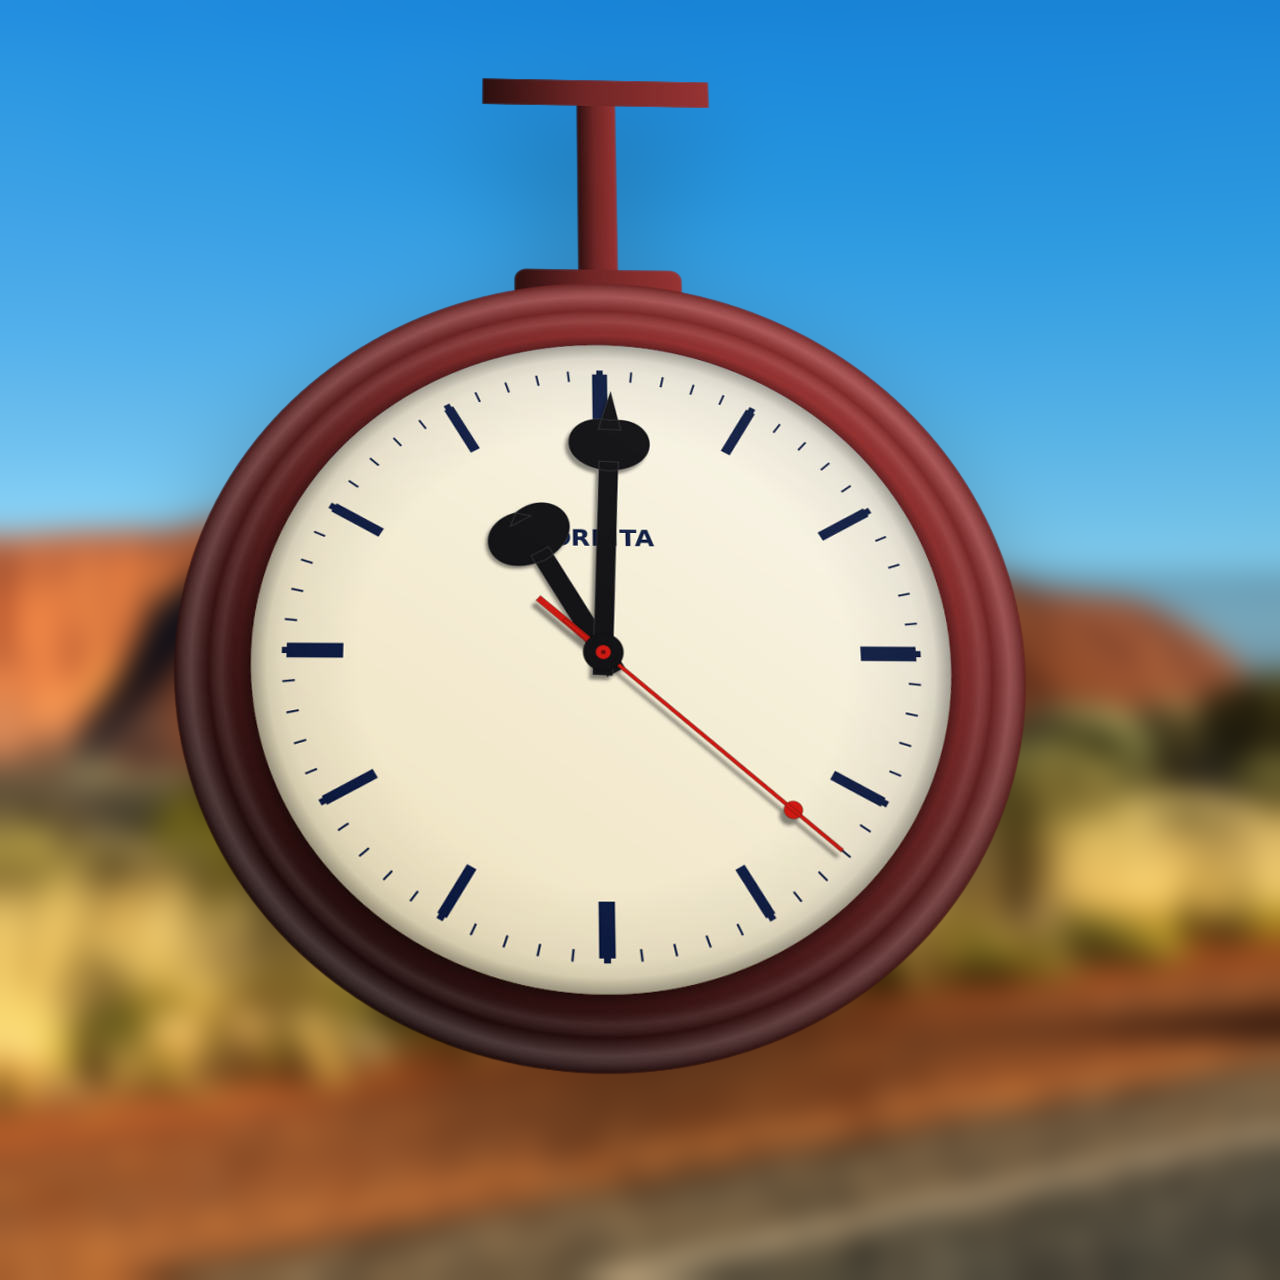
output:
11 h 00 min 22 s
